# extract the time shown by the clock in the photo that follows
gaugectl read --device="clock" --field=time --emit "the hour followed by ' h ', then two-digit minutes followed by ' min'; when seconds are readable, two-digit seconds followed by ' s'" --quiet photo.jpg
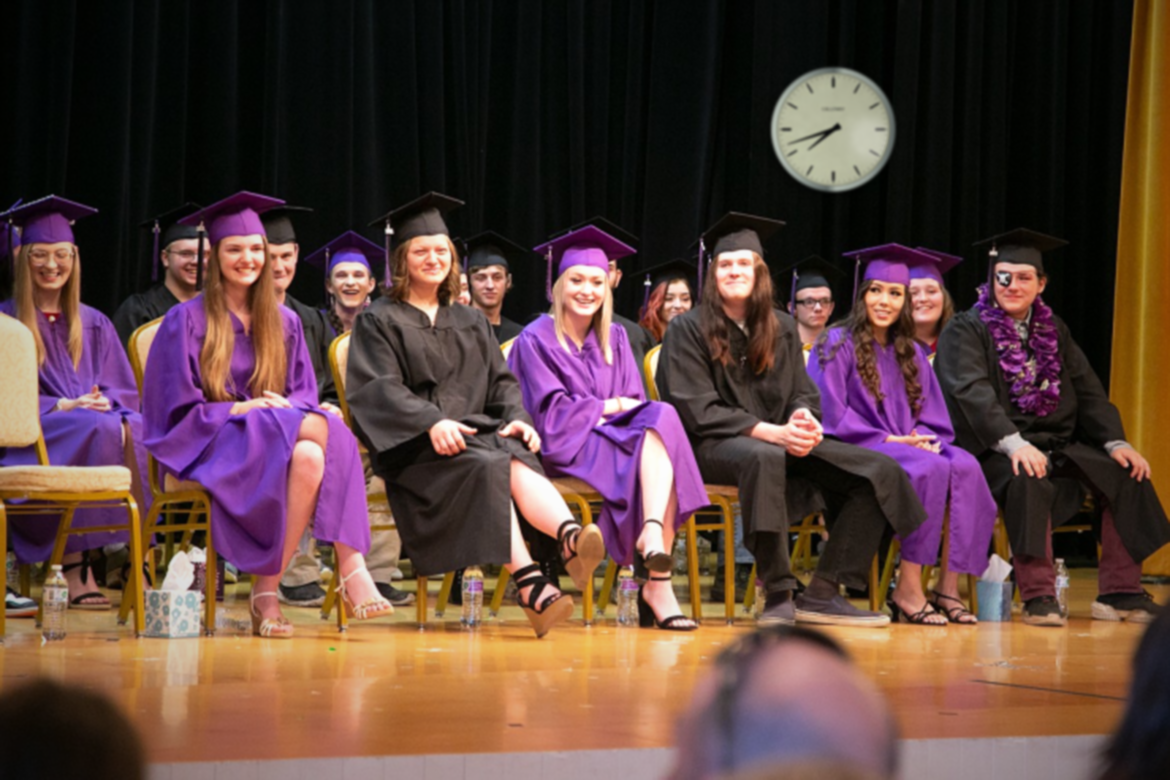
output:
7 h 42 min
